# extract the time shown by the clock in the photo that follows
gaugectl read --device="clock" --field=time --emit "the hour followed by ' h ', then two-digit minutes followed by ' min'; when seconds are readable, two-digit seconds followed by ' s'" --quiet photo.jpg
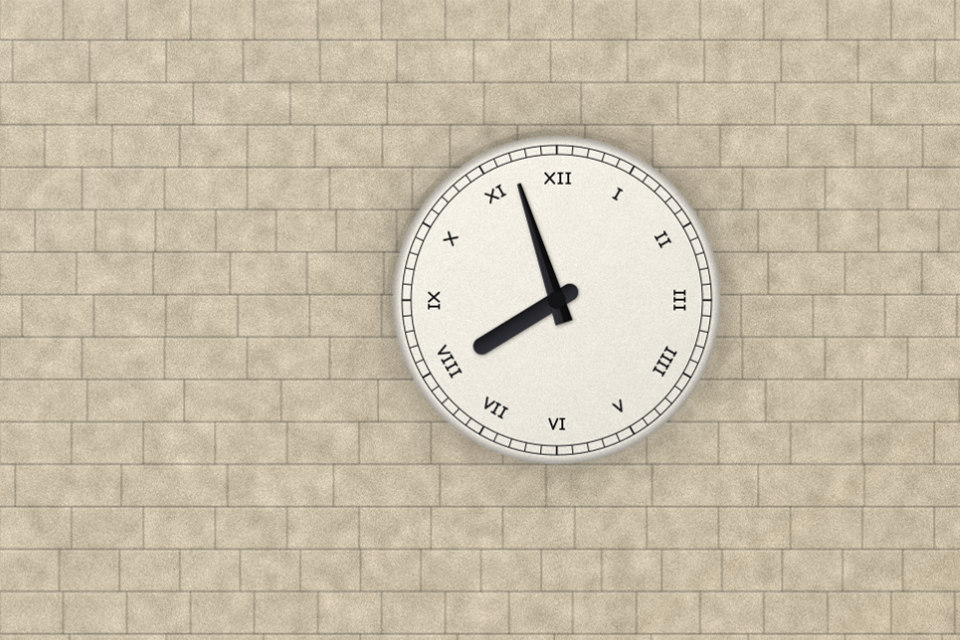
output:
7 h 57 min
